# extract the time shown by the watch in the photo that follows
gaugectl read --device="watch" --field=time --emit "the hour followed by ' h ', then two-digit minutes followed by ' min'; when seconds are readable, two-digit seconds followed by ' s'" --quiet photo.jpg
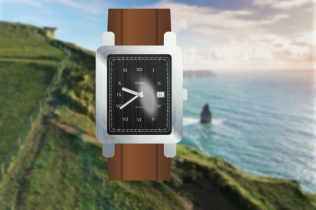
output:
9 h 39 min
